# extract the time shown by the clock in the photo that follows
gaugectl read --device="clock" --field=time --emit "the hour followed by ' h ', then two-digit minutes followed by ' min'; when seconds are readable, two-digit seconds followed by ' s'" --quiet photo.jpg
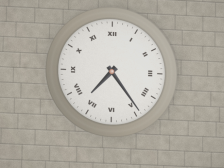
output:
7 h 24 min
